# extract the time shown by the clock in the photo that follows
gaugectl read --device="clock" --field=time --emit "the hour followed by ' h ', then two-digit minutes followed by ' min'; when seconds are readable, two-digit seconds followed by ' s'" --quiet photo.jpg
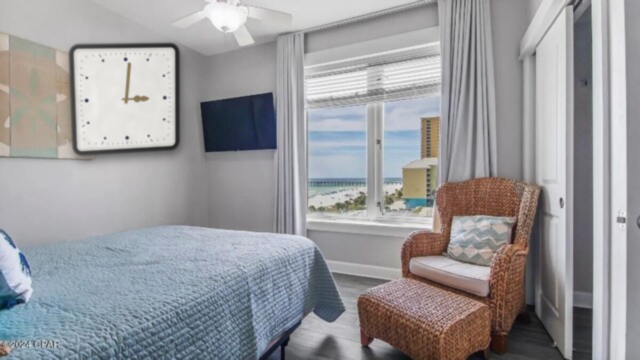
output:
3 h 01 min
